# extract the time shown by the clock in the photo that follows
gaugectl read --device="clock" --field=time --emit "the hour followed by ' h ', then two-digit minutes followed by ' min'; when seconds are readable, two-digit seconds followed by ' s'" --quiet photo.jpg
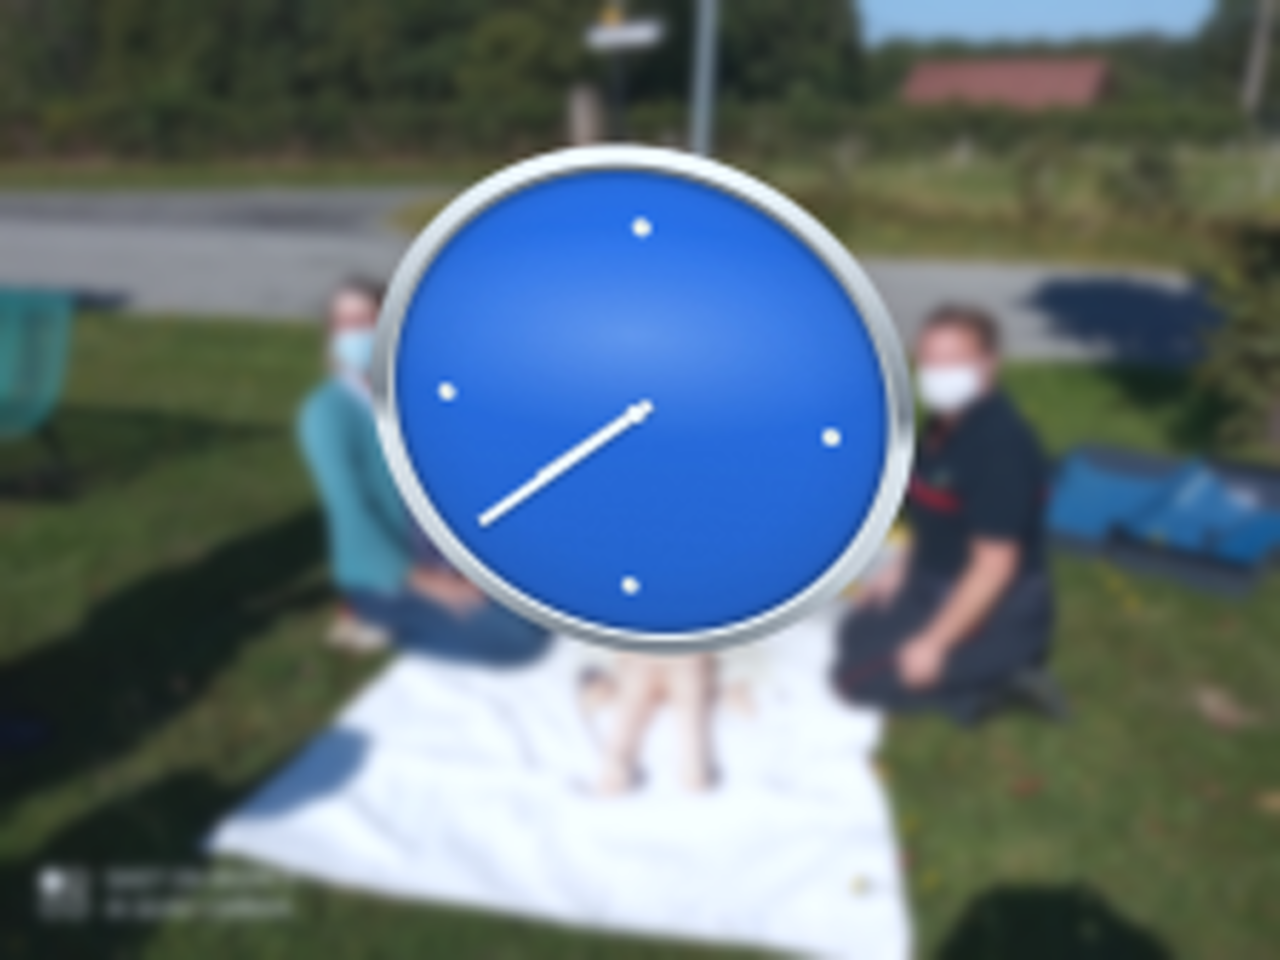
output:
7 h 38 min
